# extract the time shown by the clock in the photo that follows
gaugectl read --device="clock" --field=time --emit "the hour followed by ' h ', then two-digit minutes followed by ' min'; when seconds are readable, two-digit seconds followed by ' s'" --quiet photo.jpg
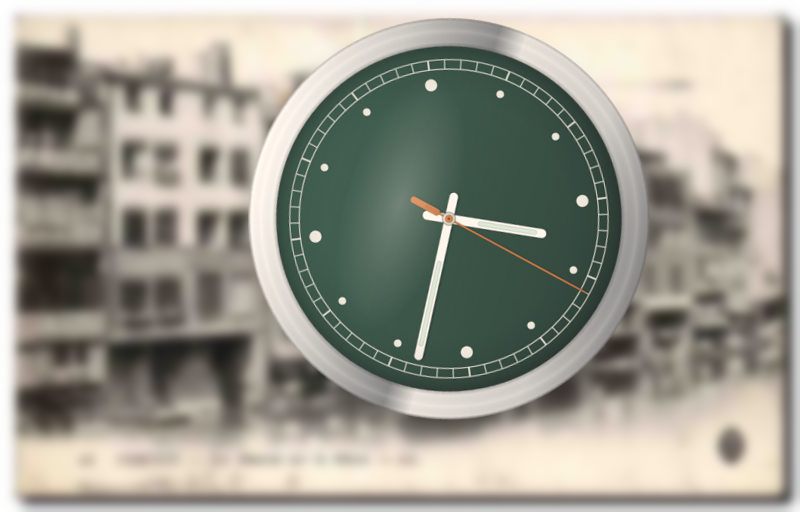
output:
3 h 33 min 21 s
